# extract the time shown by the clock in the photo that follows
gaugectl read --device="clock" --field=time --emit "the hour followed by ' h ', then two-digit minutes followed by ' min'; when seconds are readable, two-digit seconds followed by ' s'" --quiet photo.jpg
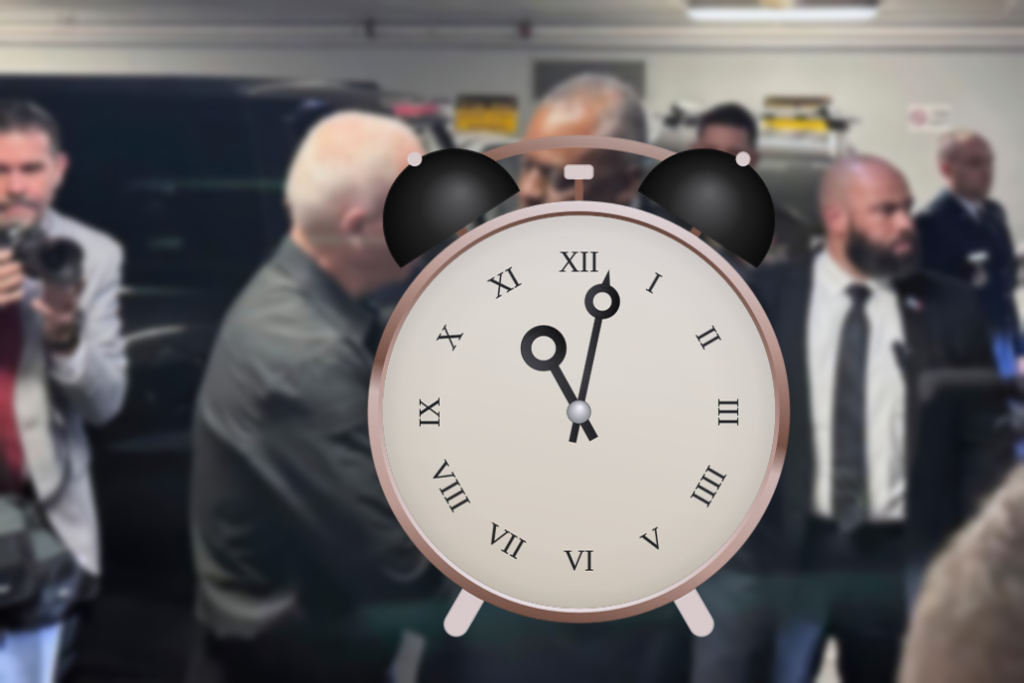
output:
11 h 02 min
